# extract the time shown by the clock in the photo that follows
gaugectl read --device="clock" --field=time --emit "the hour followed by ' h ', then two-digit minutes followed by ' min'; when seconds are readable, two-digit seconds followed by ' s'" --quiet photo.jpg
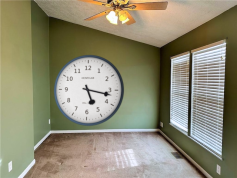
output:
5 h 17 min
